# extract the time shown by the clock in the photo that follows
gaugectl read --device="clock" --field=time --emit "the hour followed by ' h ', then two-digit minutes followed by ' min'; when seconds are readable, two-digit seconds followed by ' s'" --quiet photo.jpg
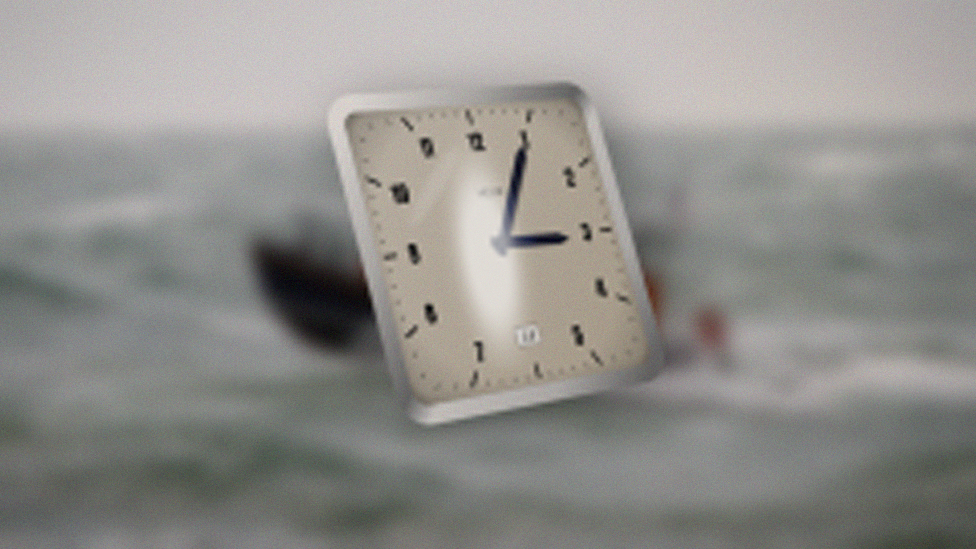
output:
3 h 05 min
